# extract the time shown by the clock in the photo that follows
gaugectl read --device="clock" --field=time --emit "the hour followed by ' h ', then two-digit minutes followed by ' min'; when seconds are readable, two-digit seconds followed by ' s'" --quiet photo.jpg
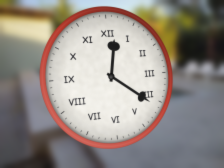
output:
12 h 21 min
